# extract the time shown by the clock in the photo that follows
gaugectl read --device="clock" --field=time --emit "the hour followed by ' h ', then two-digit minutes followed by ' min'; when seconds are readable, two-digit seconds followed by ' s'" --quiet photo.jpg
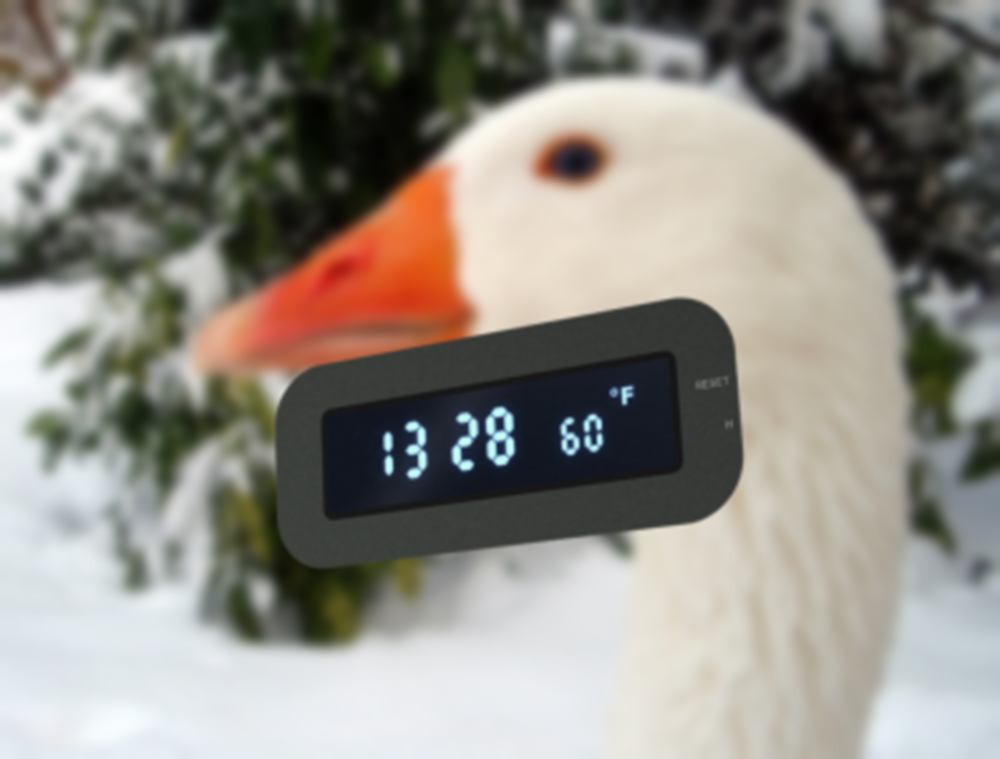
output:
13 h 28 min
